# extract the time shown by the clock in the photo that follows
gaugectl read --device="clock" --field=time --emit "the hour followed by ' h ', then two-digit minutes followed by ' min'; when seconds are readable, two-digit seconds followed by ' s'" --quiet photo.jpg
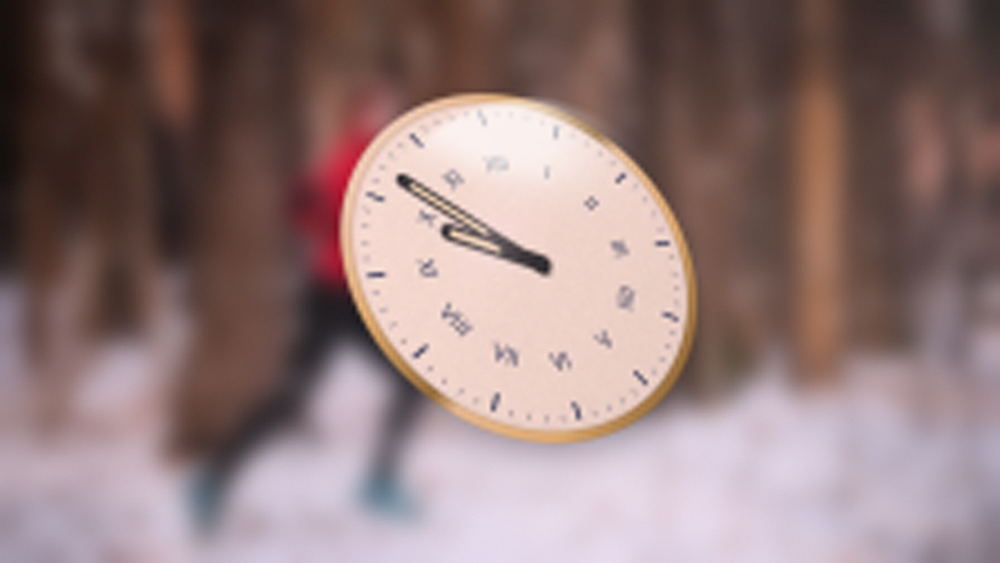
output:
9 h 52 min
